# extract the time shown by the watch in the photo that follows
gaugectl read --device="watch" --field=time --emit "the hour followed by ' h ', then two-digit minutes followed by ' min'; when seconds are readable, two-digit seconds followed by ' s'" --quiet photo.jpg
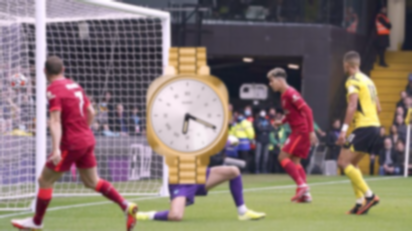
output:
6 h 19 min
